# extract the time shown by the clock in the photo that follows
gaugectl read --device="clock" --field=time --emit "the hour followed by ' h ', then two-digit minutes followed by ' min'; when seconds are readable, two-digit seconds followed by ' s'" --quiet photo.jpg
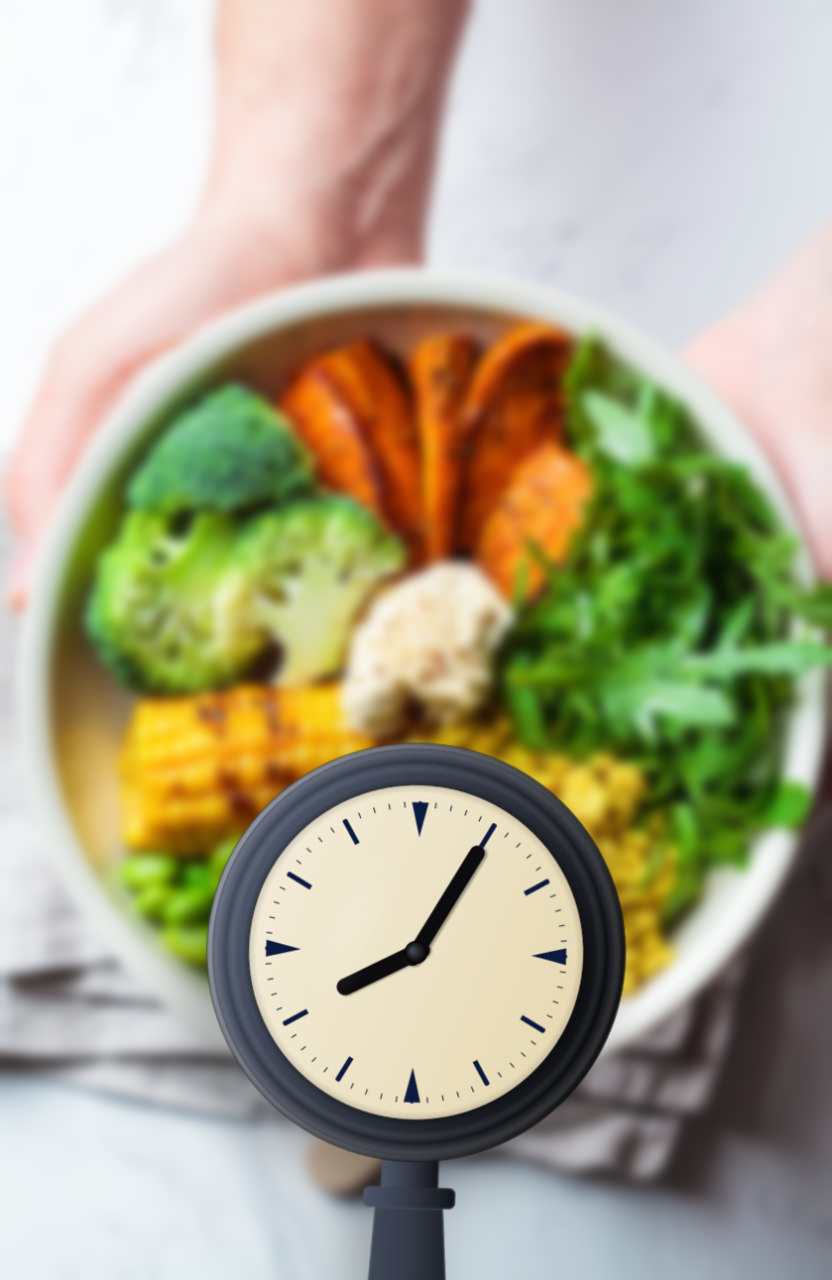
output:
8 h 05 min
